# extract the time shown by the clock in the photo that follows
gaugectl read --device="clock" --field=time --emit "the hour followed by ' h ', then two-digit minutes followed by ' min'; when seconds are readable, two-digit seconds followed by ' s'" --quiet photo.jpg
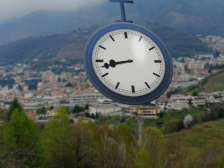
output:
8 h 43 min
